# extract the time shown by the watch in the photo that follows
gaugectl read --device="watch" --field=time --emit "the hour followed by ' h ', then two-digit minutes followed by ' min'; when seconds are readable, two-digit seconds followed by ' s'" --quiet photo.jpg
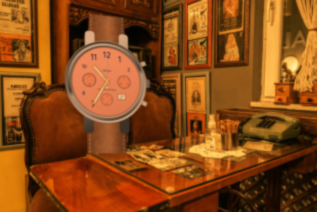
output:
10 h 35 min
